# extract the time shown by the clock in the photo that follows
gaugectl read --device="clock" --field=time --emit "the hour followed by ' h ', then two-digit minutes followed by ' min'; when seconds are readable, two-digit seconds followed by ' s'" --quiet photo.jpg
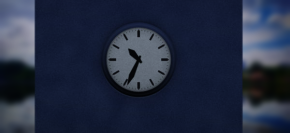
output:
10 h 34 min
